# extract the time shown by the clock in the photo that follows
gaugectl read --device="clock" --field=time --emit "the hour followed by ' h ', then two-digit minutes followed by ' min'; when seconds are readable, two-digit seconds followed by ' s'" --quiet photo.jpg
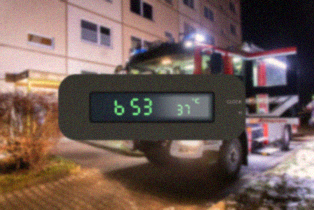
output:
6 h 53 min
